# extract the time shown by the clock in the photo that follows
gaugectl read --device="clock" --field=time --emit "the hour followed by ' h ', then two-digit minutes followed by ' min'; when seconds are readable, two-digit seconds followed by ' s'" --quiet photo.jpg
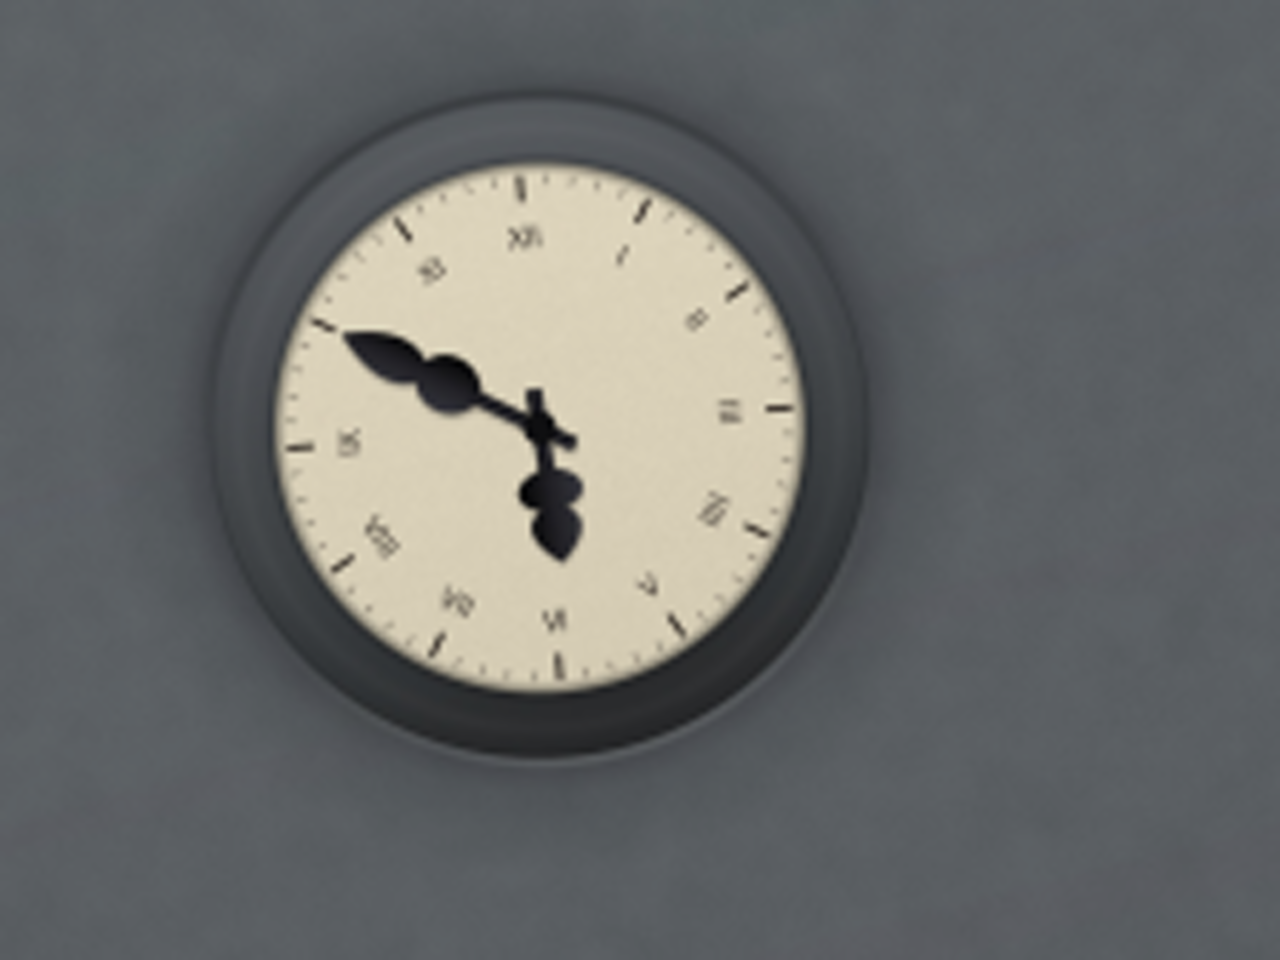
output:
5 h 50 min
